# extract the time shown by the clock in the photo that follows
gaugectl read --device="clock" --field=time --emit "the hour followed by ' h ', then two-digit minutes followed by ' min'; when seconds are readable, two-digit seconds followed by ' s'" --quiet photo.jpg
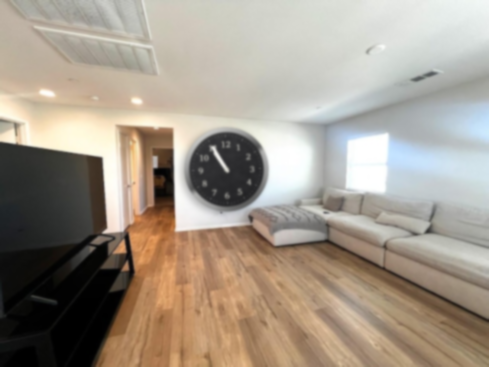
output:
10 h 55 min
